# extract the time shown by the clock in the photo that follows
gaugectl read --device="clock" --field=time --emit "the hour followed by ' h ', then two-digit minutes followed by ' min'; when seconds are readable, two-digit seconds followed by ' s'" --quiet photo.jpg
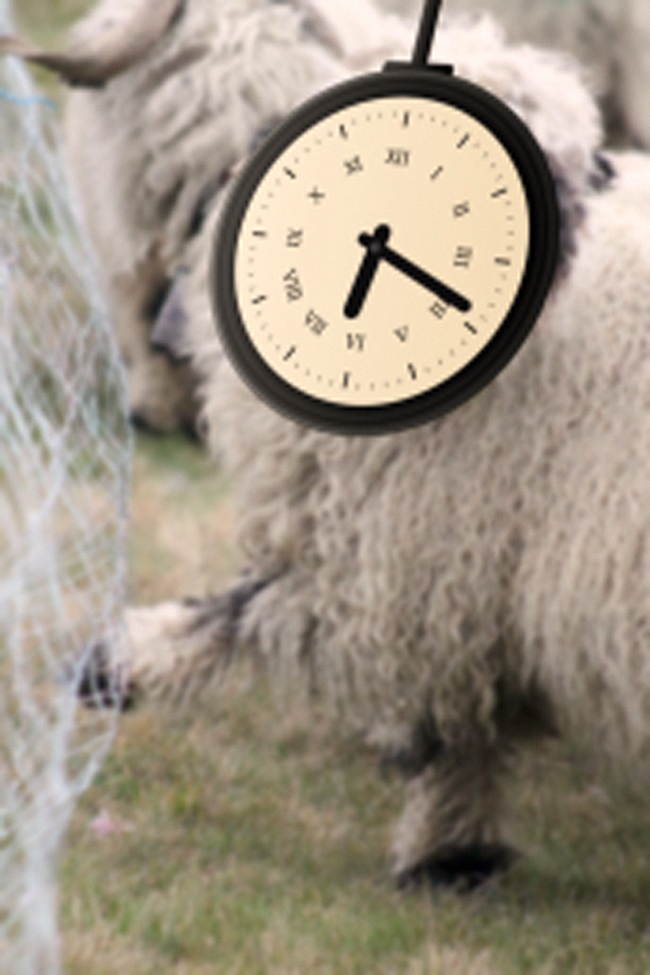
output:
6 h 19 min
